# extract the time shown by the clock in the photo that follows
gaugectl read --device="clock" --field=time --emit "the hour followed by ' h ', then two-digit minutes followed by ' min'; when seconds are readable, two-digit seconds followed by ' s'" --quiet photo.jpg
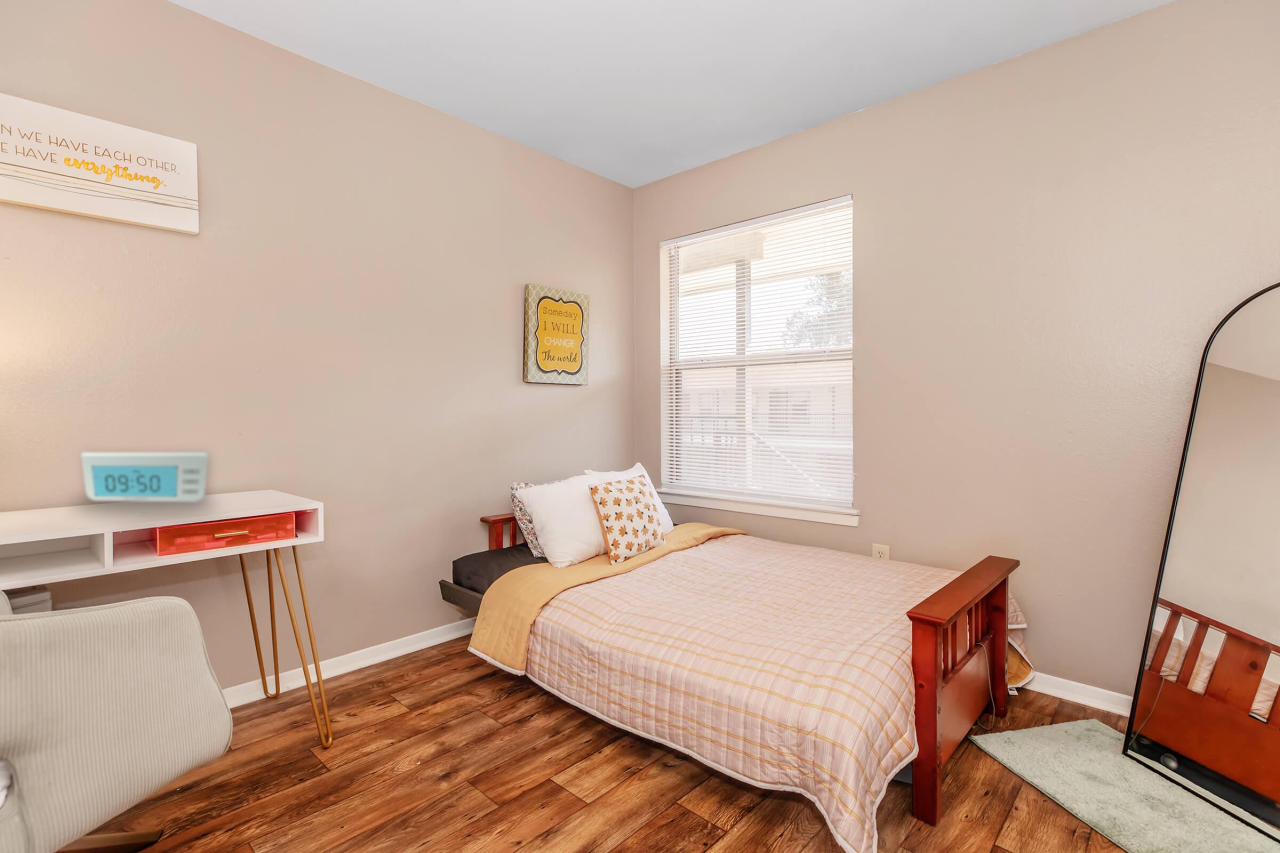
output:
9 h 50 min
